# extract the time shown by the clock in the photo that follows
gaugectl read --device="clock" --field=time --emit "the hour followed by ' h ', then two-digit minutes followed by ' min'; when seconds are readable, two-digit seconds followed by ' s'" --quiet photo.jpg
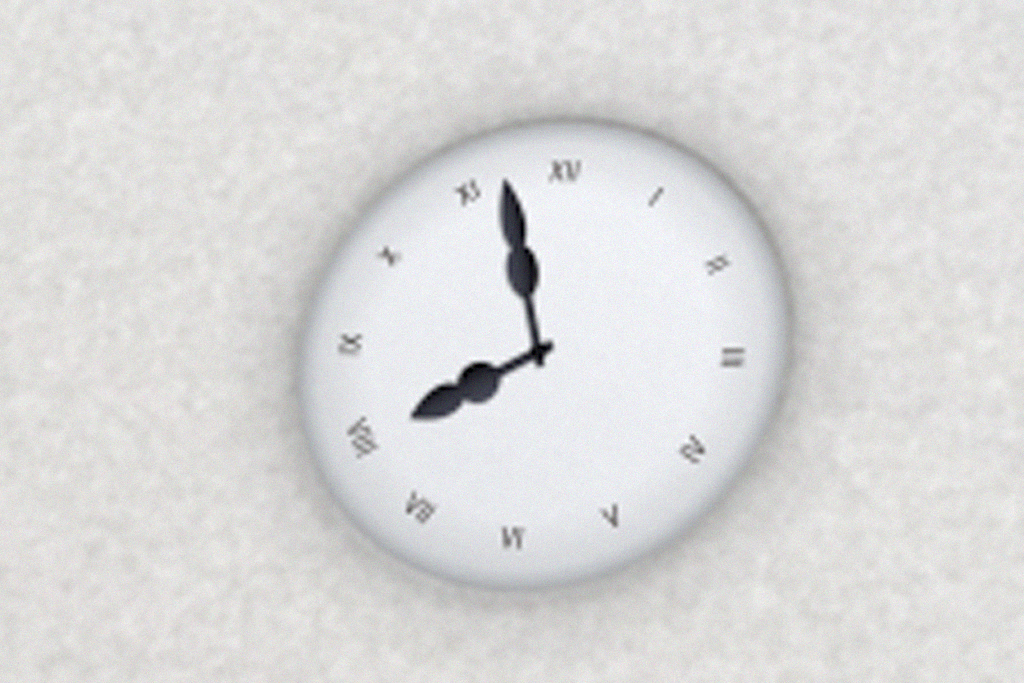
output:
7 h 57 min
